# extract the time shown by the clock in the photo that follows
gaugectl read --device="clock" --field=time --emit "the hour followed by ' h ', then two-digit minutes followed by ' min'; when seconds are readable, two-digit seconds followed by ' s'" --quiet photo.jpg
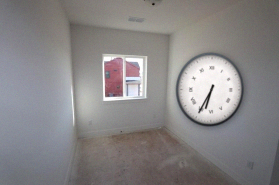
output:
6 h 35 min
